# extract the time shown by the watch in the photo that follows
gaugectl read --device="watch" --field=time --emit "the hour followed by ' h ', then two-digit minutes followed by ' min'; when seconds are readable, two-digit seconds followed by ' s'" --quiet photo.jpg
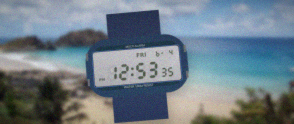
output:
12 h 53 min 35 s
